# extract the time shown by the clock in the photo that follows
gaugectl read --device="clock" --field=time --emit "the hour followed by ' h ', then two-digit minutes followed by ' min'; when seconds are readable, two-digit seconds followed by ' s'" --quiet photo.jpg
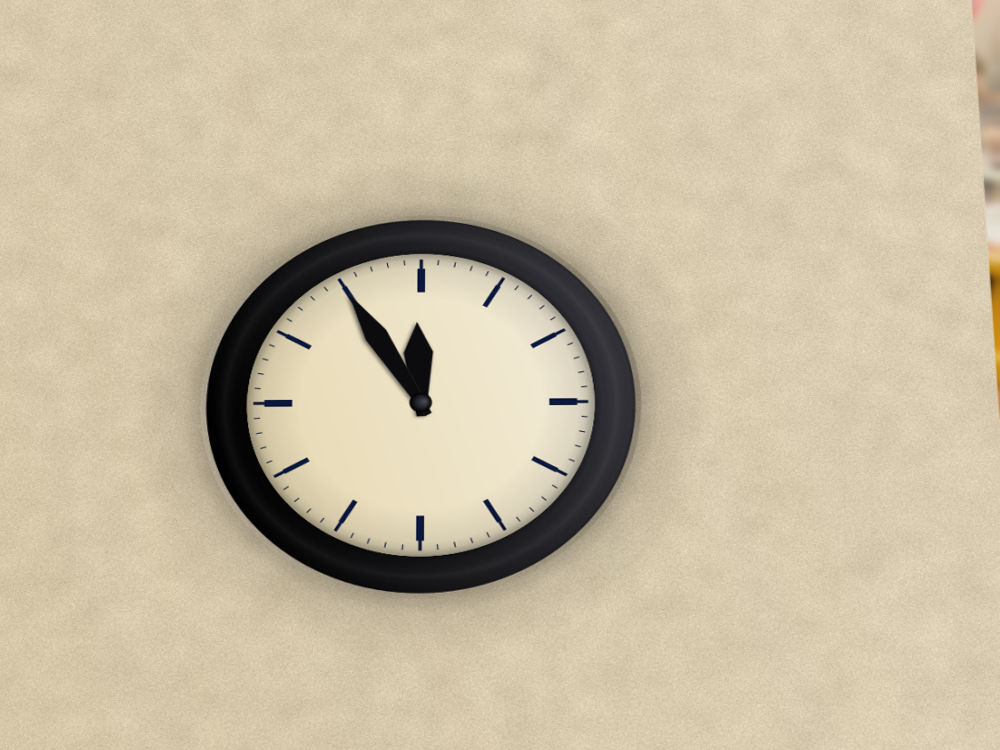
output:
11 h 55 min
